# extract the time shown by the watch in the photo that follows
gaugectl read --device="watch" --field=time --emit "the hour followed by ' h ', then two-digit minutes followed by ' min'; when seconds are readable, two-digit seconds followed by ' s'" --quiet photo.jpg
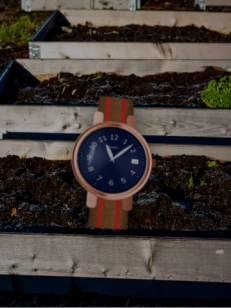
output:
11 h 08 min
